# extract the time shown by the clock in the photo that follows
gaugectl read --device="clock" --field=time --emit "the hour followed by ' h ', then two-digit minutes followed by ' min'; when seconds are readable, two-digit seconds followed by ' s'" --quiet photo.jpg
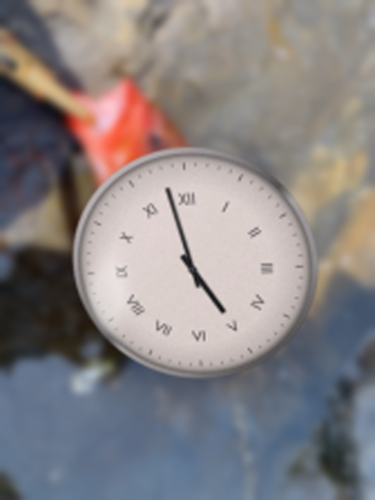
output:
4 h 58 min
